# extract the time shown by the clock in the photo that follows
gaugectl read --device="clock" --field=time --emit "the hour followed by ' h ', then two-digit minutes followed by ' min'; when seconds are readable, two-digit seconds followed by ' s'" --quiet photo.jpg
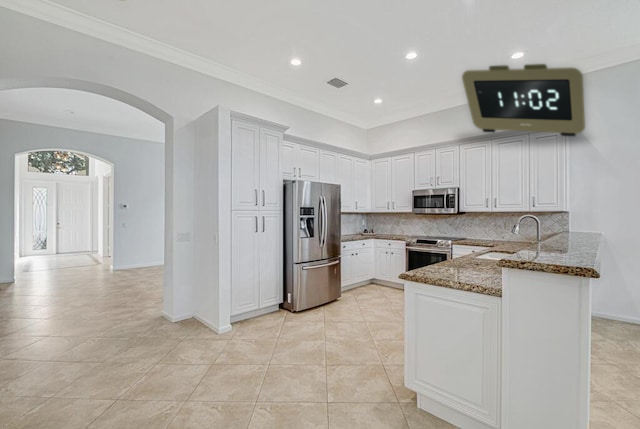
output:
11 h 02 min
